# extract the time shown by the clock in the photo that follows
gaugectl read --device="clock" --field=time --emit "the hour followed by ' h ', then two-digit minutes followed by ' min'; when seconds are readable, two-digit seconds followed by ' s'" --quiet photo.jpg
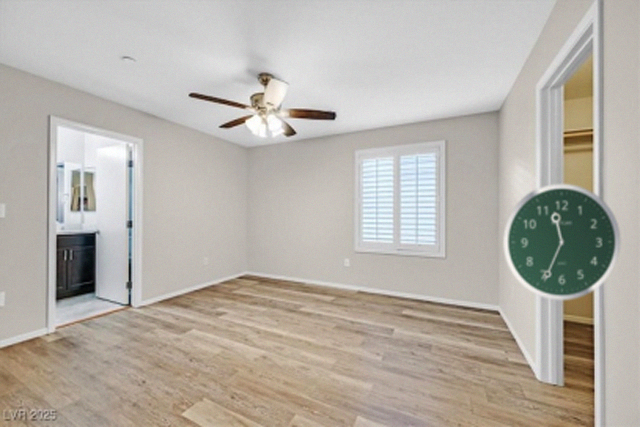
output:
11 h 34 min
